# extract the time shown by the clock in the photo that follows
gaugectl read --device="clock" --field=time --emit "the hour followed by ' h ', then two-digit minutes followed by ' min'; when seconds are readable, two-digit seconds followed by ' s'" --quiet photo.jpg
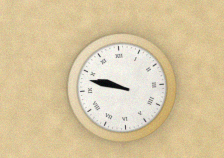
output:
9 h 48 min
